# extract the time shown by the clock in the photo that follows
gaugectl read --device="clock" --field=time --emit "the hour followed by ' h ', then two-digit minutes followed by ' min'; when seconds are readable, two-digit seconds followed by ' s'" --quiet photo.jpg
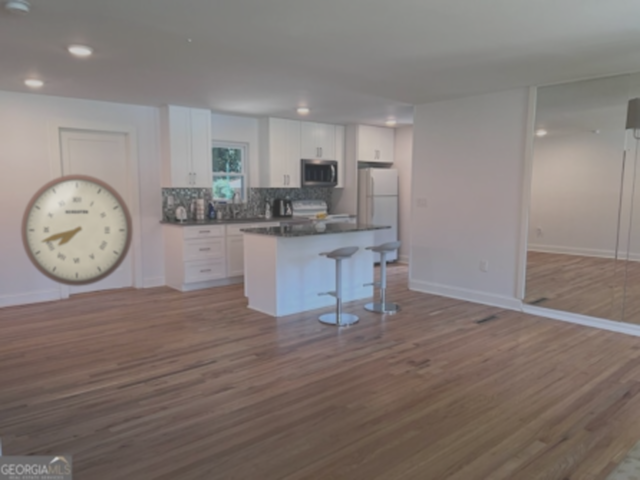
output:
7 h 42 min
